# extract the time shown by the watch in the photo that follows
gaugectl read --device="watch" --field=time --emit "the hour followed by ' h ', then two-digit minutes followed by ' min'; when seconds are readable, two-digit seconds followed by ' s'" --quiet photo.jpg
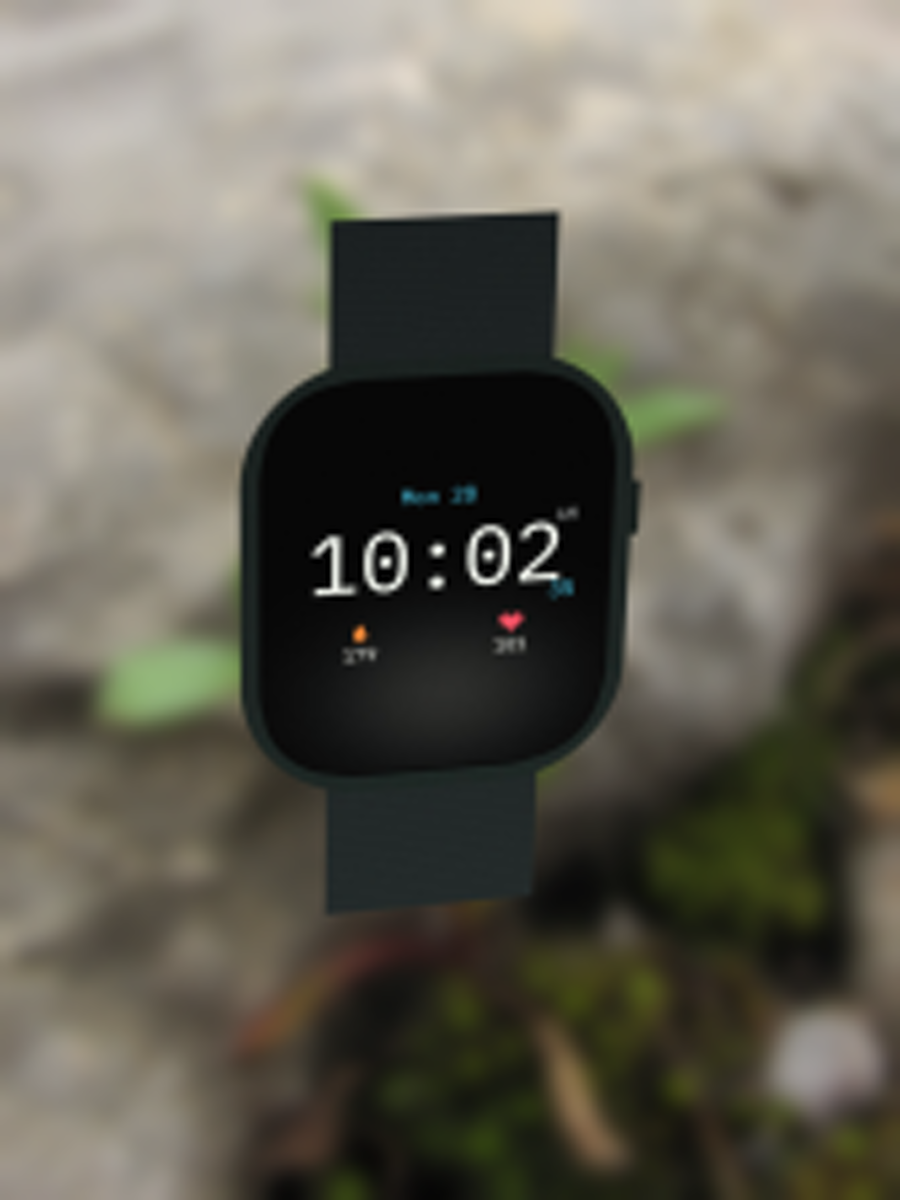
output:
10 h 02 min
